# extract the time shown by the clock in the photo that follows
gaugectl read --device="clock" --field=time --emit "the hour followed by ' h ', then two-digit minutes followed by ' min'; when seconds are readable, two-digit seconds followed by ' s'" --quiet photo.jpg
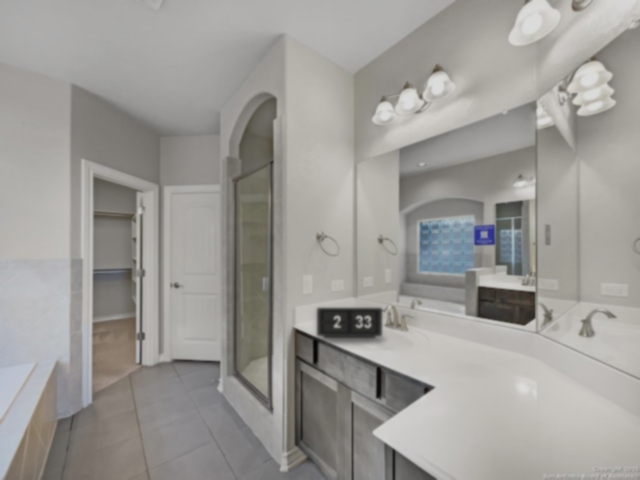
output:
2 h 33 min
